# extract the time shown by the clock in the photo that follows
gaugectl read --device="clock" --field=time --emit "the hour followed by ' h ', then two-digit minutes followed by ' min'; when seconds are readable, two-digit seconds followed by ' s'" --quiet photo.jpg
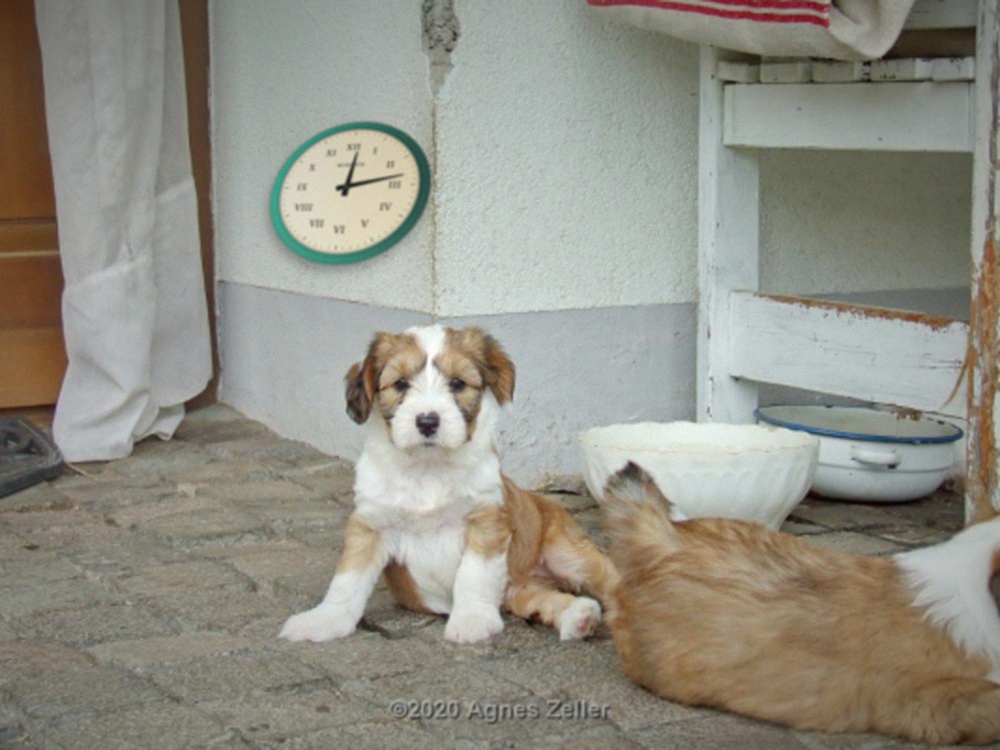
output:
12 h 13 min
